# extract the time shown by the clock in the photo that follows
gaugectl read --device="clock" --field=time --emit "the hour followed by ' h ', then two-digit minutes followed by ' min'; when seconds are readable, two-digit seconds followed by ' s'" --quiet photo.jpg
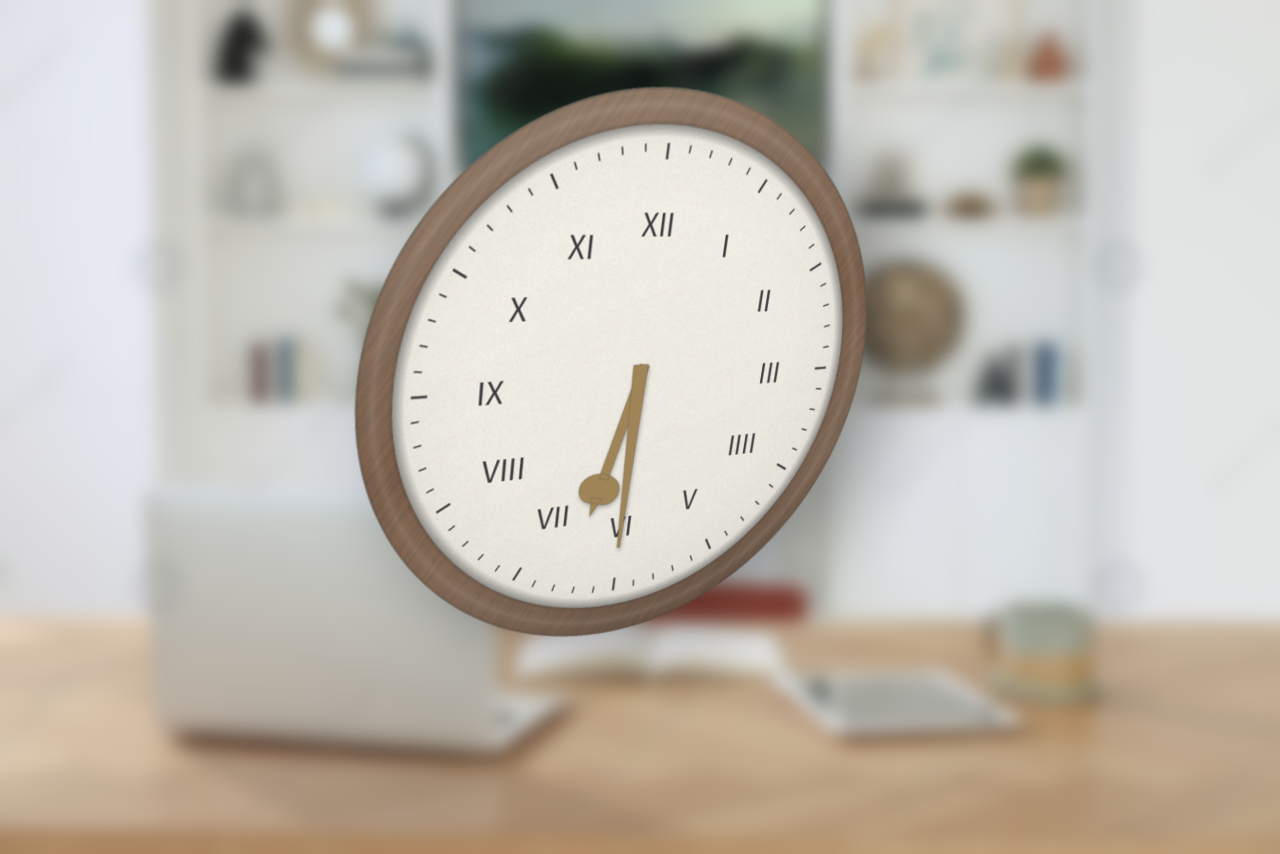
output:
6 h 30 min
